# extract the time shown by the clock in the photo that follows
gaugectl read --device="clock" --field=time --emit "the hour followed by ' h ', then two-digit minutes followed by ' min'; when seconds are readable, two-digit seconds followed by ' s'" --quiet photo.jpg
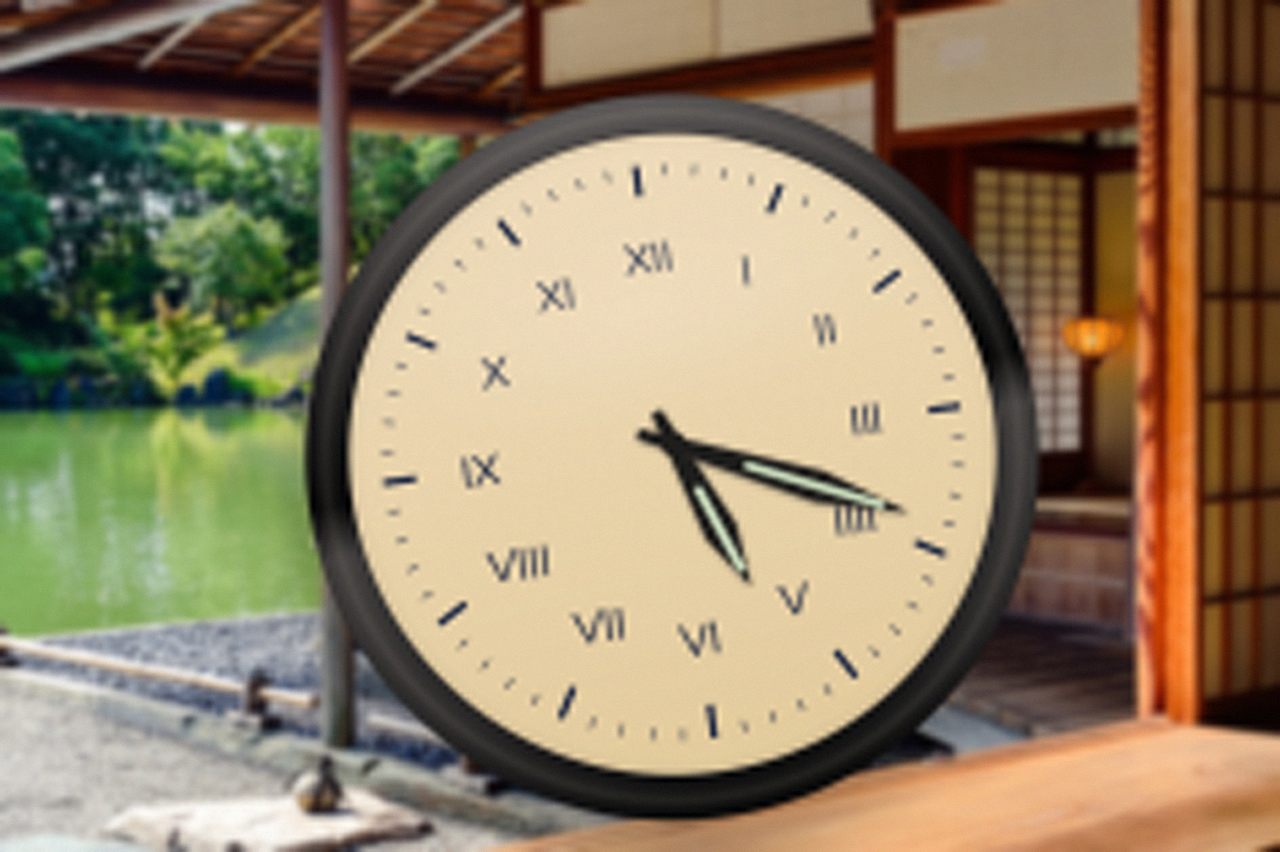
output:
5 h 19 min
